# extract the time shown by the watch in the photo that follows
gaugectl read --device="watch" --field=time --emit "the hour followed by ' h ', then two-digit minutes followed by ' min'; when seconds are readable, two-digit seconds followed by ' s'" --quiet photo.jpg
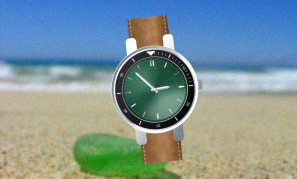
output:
2 h 53 min
